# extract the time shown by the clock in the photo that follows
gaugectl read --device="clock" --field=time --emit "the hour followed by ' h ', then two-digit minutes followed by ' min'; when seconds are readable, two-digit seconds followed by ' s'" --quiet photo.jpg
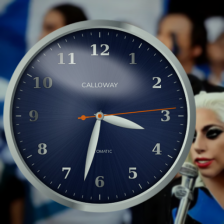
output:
3 h 32 min 14 s
